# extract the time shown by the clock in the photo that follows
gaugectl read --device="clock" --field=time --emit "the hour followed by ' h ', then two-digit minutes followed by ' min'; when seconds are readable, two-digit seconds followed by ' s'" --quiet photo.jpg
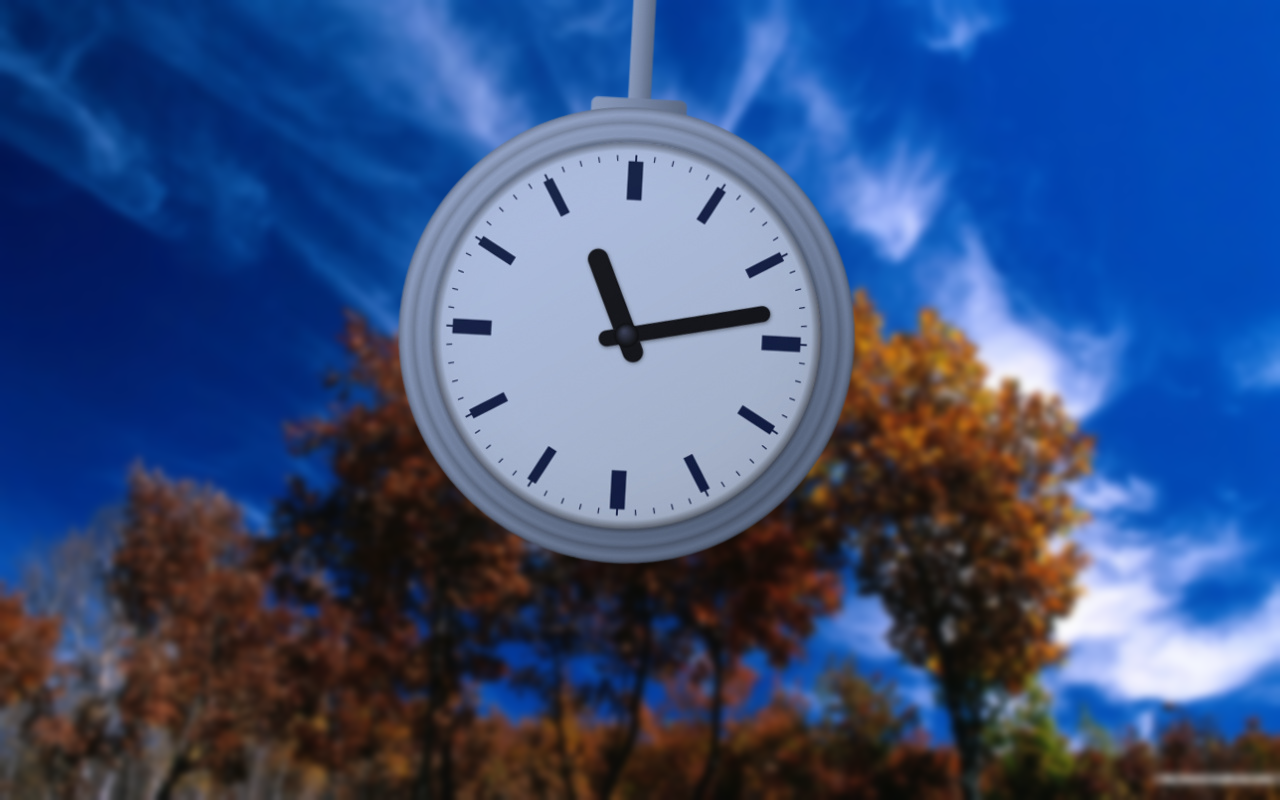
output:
11 h 13 min
